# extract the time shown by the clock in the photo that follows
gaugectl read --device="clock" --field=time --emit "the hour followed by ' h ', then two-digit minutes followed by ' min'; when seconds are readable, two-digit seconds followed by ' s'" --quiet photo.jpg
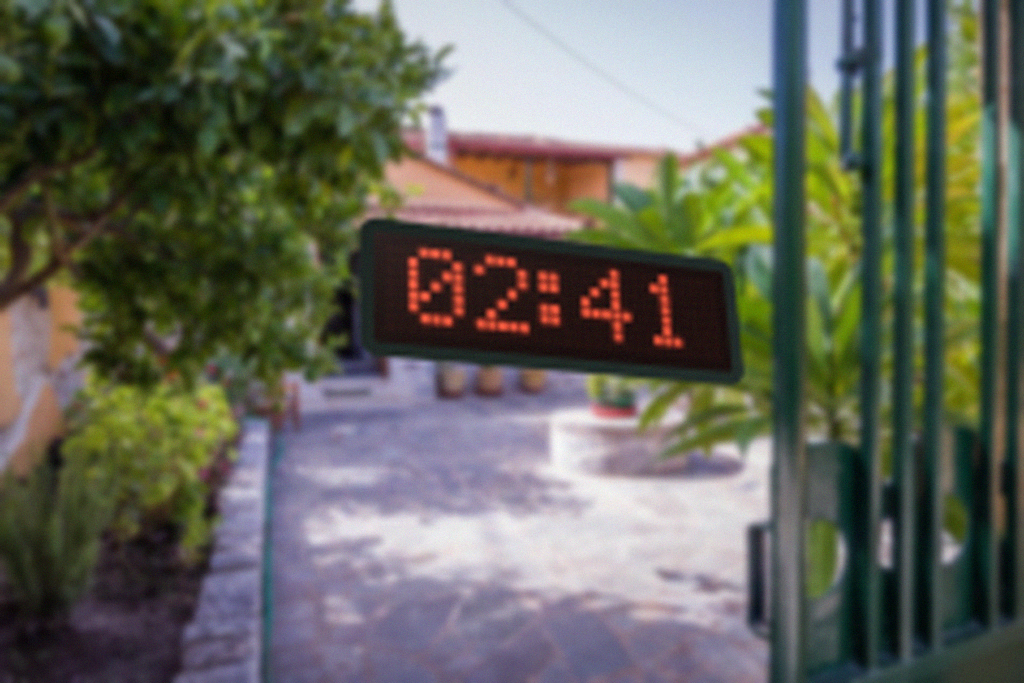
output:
2 h 41 min
